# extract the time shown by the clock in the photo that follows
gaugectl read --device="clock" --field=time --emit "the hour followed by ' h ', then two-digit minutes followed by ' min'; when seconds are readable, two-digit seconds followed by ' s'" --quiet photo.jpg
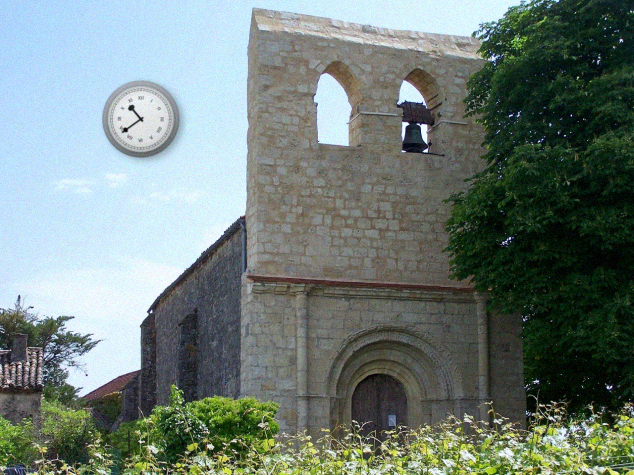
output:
10 h 39 min
